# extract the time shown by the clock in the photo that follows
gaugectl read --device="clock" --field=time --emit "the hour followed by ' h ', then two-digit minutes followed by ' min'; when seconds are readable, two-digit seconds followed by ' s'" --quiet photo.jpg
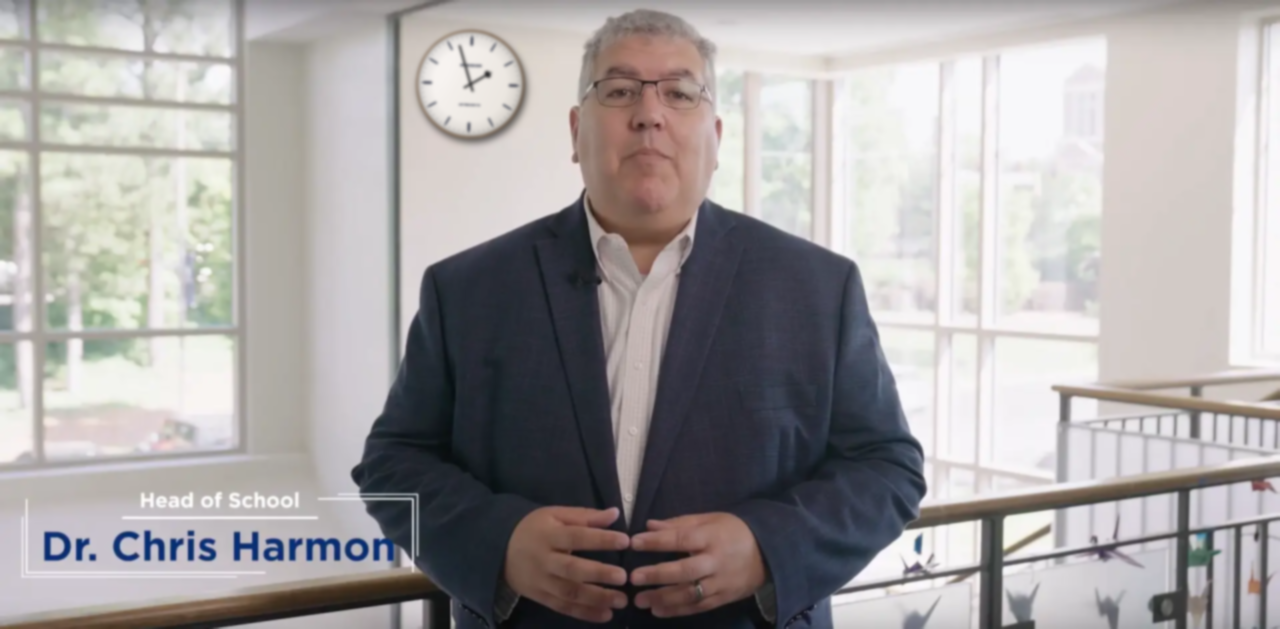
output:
1 h 57 min
